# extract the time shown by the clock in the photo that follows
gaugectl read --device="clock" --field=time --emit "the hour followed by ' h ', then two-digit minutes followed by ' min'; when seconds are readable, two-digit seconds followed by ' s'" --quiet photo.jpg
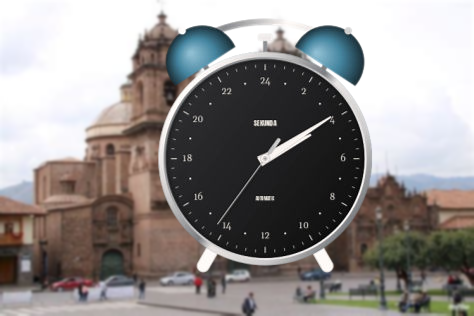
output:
4 h 09 min 36 s
